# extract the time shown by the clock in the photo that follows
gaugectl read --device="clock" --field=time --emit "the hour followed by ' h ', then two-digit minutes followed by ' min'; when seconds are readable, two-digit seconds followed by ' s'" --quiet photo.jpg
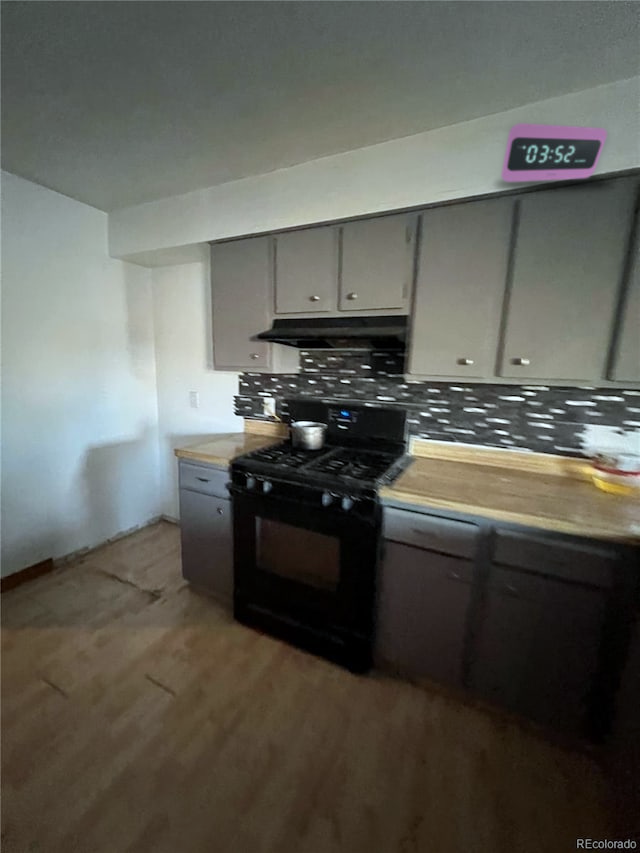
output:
3 h 52 min
